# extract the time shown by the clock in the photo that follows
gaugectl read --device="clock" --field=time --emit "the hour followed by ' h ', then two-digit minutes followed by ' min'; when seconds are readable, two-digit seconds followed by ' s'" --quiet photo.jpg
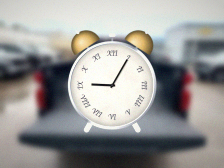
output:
9 h 05 min
